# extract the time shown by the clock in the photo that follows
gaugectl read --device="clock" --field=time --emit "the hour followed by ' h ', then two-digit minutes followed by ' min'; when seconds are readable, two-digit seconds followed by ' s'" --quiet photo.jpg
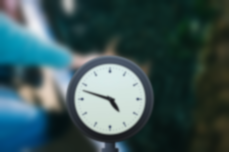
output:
4 h 48 min
